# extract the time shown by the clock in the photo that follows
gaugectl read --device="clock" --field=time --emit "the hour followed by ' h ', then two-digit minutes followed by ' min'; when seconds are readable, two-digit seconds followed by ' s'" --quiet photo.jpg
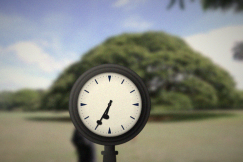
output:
6 h 35 min
